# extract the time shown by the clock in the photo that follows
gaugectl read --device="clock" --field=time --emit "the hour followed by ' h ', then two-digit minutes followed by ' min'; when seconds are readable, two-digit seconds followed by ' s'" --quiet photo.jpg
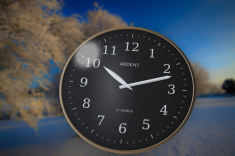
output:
10 h 12 min
